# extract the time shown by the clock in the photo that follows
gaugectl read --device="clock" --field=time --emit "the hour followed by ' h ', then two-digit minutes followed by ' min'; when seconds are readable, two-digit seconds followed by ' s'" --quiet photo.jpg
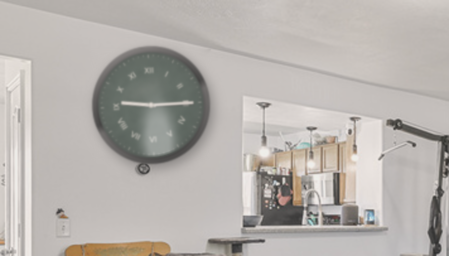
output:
9 h 15 min
